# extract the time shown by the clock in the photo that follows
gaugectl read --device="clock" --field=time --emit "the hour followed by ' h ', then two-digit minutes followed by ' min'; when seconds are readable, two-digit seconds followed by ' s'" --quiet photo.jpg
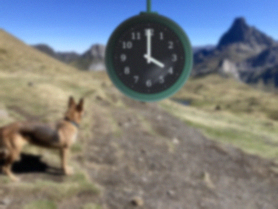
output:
4 h 00 min
